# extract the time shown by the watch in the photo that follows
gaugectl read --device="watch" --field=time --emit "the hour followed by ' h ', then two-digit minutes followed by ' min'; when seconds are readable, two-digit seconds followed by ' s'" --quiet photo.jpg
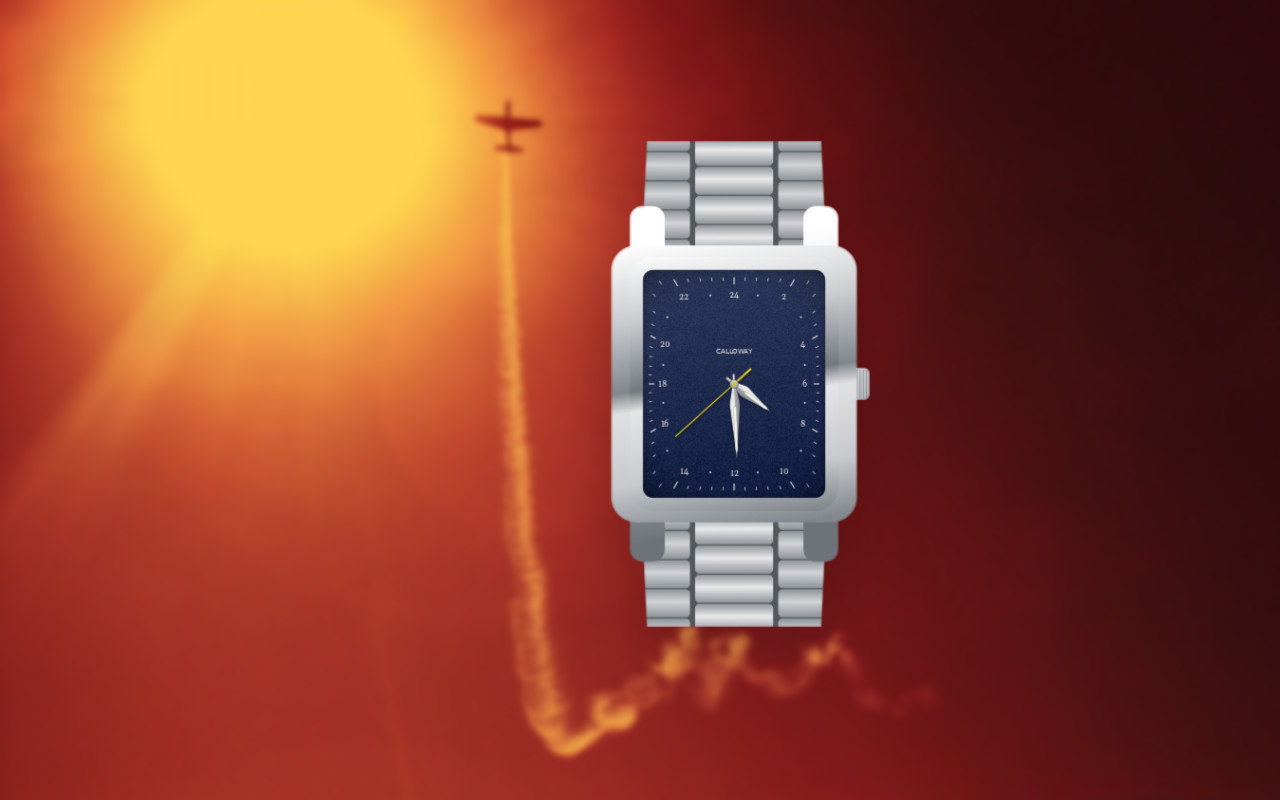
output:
8 h 29 min 38 s
